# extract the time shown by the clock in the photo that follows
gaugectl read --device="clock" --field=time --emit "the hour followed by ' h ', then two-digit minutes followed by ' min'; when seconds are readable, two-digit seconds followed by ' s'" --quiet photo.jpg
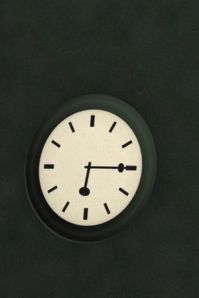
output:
6 h 15 min
